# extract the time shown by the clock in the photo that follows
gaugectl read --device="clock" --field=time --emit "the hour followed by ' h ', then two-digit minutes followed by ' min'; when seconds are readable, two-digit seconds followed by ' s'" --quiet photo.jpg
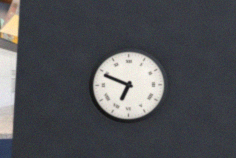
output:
6 h 49 min
